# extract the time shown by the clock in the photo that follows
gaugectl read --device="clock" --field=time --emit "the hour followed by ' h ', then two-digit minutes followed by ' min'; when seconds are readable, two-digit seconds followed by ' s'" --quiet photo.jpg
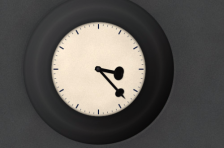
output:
3 h 23 min
